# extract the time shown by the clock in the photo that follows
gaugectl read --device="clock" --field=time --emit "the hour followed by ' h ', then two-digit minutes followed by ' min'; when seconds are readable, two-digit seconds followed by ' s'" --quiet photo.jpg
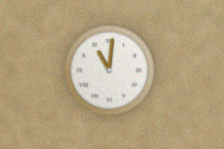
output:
11 h 01 min
